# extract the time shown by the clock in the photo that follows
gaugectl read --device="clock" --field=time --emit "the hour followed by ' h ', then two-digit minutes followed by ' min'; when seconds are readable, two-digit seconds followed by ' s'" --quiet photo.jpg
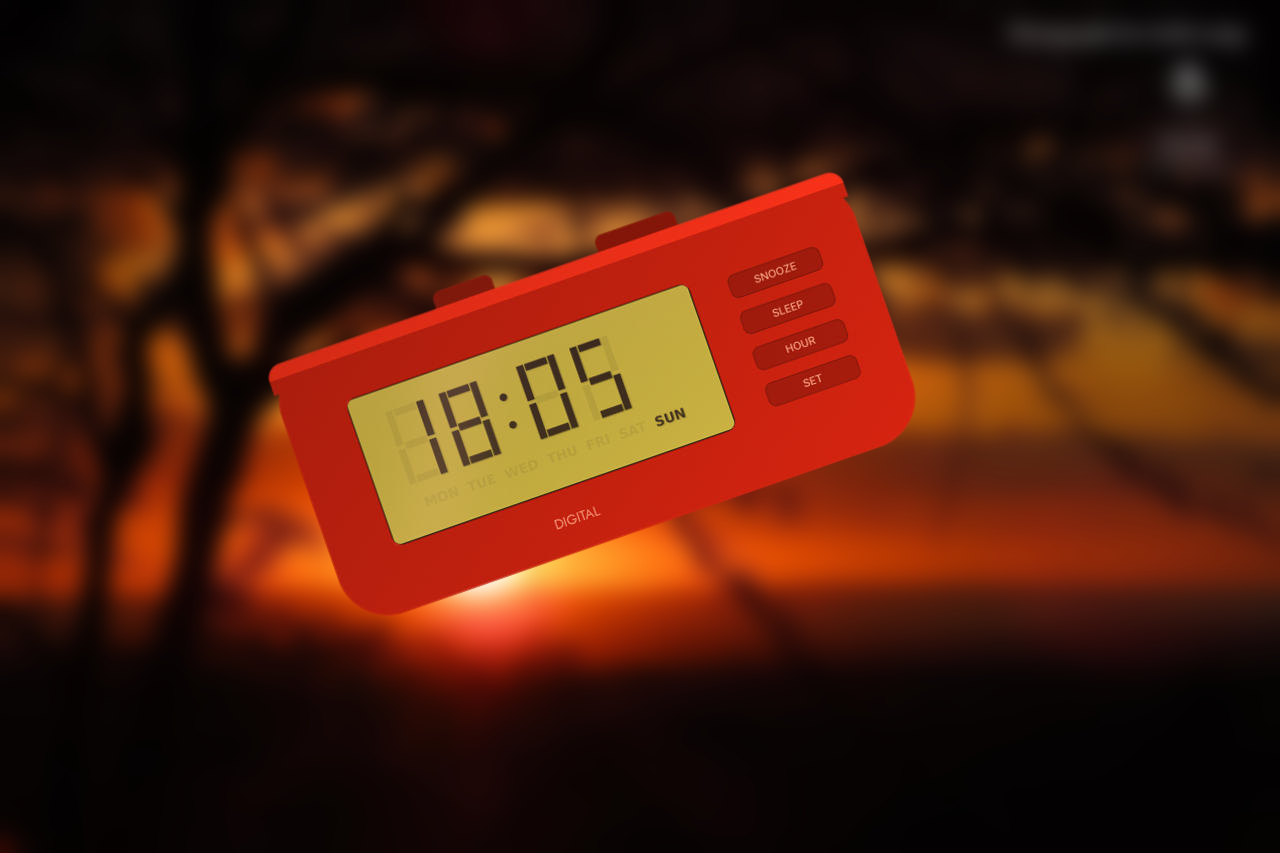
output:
18 h 05 min
